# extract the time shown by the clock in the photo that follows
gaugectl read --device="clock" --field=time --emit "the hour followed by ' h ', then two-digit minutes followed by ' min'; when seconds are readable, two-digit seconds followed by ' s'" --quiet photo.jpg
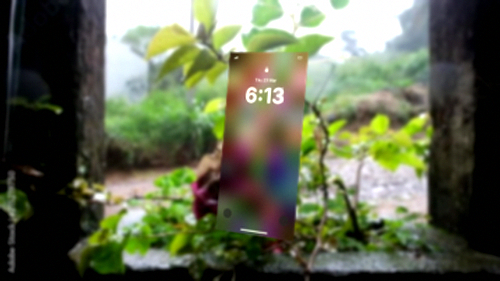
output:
6 h 13 min
